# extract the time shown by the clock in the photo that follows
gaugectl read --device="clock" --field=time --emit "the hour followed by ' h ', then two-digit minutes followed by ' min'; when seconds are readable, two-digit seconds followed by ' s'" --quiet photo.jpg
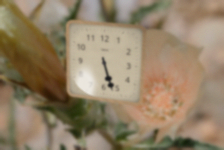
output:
5 h 27 min
